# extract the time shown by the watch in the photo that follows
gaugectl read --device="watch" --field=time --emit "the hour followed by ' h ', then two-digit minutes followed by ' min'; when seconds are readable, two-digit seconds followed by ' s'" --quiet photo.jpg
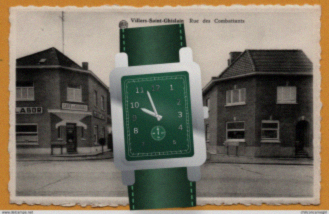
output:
9 h 57 min
